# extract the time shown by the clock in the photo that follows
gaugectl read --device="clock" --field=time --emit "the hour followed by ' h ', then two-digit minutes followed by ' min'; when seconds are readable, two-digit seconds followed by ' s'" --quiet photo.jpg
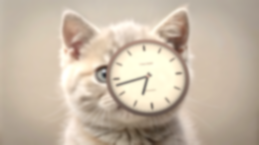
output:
6 h 43 min
